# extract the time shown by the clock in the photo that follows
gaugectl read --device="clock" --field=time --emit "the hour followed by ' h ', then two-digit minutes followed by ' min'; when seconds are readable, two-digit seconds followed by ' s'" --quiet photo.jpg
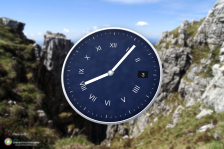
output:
8 h 06 min
